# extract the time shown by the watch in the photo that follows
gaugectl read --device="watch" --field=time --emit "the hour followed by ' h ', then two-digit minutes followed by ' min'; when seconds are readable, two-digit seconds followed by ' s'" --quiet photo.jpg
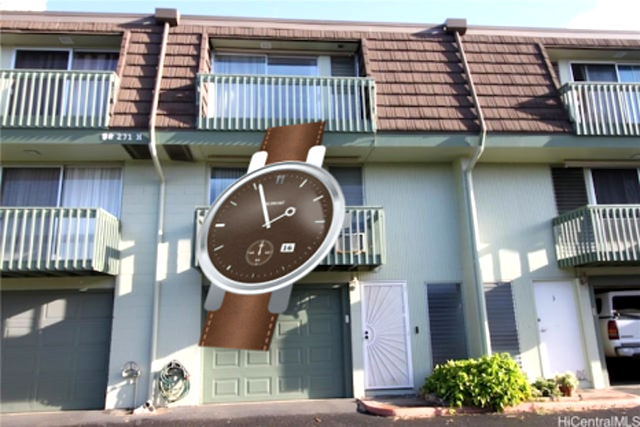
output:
1 h 56 min
